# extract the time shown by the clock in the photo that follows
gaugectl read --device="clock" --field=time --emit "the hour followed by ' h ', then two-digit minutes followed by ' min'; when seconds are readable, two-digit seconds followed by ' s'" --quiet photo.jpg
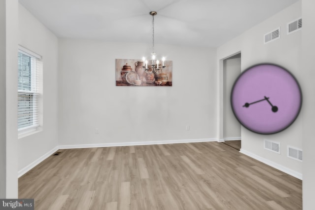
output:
4 h 42 min
